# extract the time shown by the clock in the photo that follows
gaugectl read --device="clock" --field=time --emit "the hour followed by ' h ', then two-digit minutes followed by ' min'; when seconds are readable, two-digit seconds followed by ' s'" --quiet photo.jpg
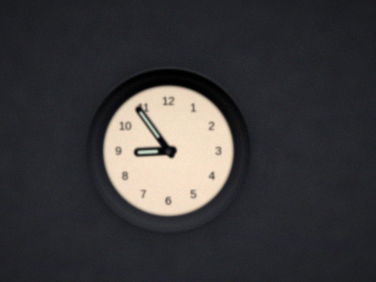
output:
8 h 54 min
